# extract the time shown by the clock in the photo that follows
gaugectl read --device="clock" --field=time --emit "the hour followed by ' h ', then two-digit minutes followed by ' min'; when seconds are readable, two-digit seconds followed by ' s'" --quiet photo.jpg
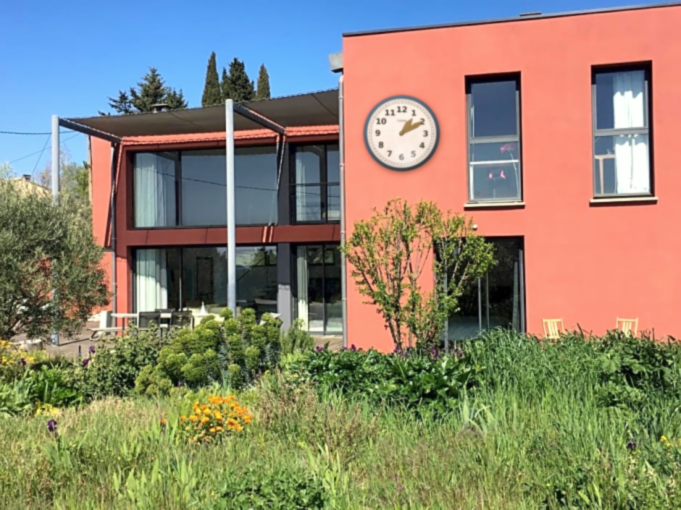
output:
1 h 10 min
